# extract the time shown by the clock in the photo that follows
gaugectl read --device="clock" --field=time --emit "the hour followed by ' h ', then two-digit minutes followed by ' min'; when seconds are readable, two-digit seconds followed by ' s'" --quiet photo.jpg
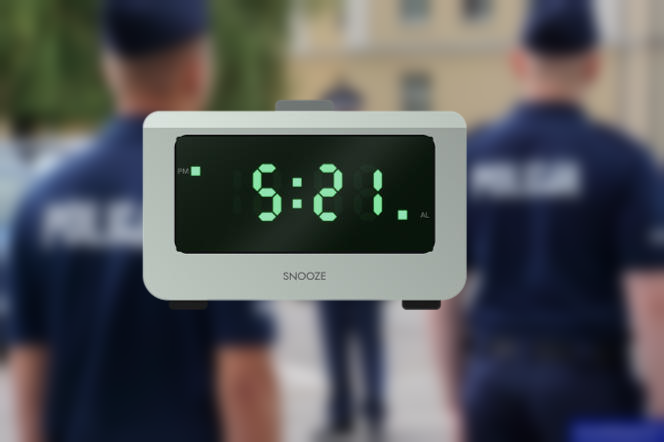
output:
5 h 21 min
